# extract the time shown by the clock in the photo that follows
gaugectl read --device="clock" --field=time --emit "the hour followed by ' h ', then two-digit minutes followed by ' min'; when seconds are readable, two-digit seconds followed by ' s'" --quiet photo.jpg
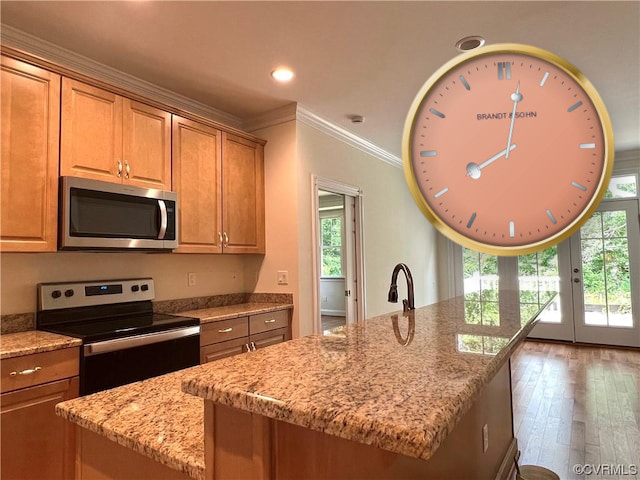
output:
8 h 02 min
